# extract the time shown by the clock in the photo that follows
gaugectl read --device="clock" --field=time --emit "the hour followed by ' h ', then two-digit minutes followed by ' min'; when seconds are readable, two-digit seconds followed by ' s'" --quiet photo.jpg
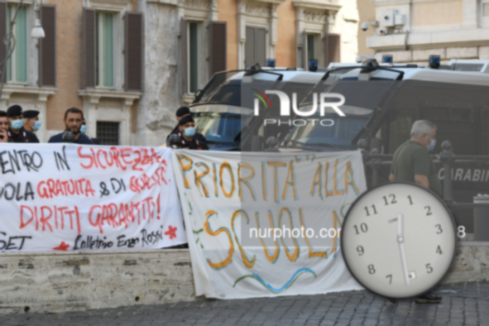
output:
12 h 31 min
